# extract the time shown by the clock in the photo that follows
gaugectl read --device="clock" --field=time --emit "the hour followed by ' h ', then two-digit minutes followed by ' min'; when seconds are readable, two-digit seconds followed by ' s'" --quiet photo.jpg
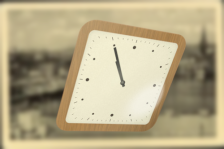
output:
10 h 55 min
